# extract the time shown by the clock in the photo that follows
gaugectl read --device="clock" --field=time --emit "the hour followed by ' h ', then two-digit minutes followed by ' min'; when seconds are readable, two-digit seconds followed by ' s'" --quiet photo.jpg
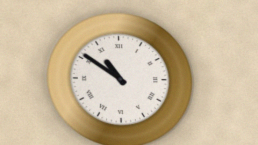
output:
10 h 51 min
